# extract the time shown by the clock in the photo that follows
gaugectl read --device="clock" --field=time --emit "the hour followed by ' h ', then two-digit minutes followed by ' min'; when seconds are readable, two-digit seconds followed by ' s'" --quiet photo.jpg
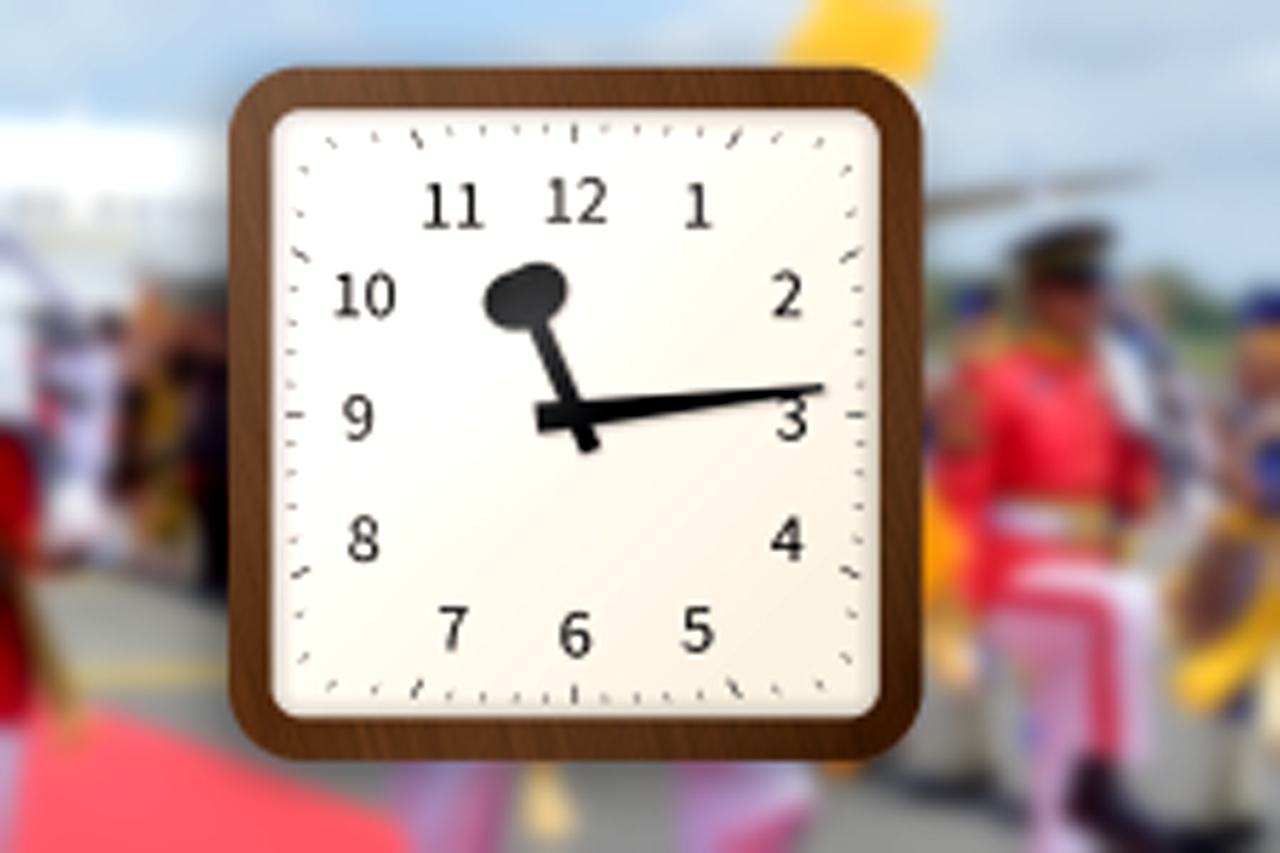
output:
11 h 14 min
